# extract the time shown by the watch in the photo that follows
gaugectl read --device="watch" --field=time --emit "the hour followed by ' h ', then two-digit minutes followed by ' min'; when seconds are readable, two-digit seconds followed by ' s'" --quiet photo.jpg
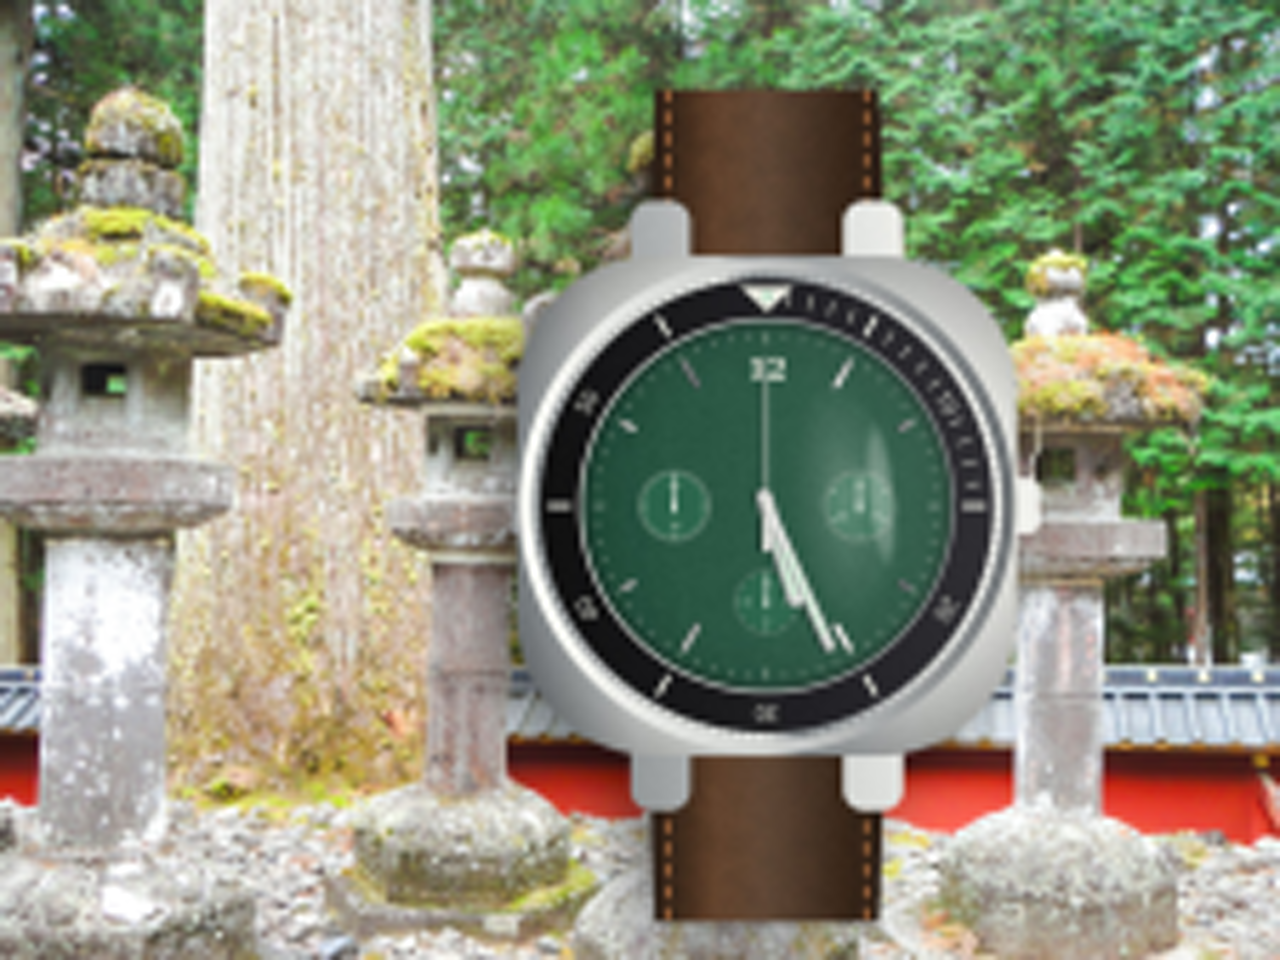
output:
5 h 26 min
